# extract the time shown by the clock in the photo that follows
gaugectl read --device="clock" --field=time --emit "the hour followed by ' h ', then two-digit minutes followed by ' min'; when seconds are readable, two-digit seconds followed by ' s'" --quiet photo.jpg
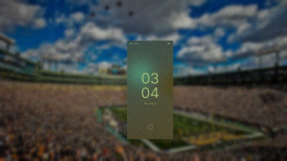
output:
3 h 04 min
